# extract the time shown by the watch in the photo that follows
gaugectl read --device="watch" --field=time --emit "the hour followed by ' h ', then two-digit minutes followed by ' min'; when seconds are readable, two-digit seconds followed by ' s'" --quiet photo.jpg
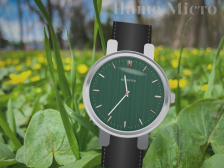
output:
11 h 36 min
